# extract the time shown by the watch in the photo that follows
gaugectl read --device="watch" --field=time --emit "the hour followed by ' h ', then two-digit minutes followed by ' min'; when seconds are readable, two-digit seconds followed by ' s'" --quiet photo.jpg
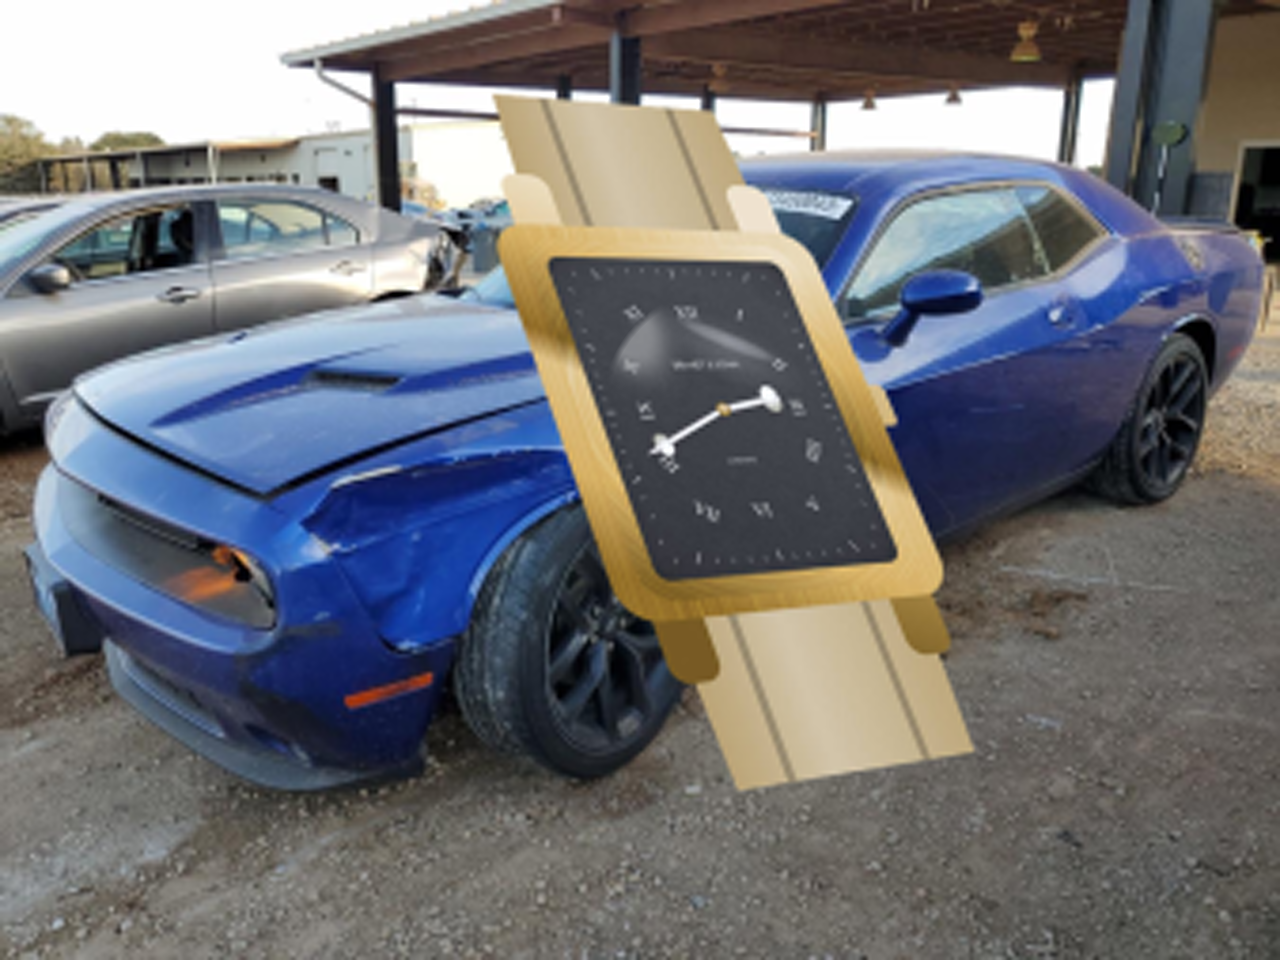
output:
2 h 41 min
